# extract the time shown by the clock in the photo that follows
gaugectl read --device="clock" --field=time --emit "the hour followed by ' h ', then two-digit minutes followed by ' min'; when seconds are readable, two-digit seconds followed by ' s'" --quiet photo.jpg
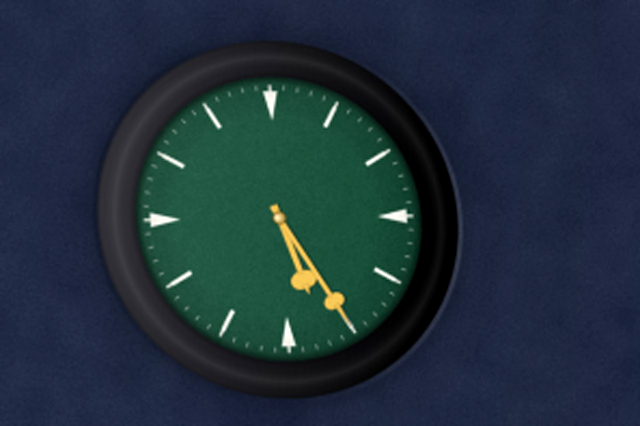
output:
5 h 25 min
